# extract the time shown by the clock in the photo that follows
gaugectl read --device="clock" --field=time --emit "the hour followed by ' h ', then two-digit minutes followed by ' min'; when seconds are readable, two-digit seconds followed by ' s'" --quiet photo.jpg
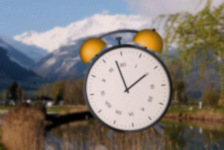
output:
1 h 58 min
